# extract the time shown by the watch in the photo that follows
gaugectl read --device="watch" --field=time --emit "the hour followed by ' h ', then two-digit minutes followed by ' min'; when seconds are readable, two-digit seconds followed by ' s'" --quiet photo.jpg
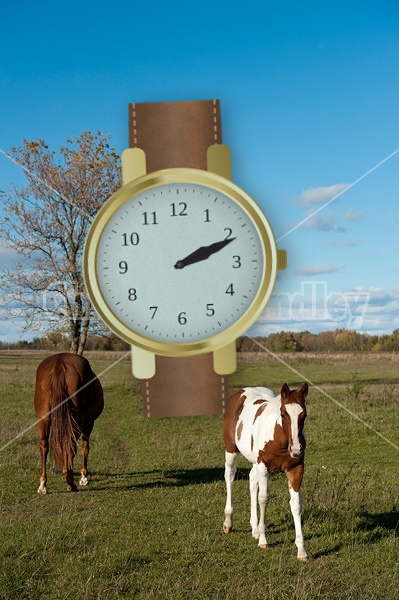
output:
2 h 11 min
